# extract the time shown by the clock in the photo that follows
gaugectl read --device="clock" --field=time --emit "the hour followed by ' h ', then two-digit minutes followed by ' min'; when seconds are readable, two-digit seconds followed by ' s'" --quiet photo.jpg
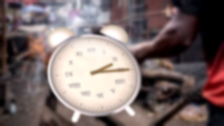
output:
2 h 15 min
